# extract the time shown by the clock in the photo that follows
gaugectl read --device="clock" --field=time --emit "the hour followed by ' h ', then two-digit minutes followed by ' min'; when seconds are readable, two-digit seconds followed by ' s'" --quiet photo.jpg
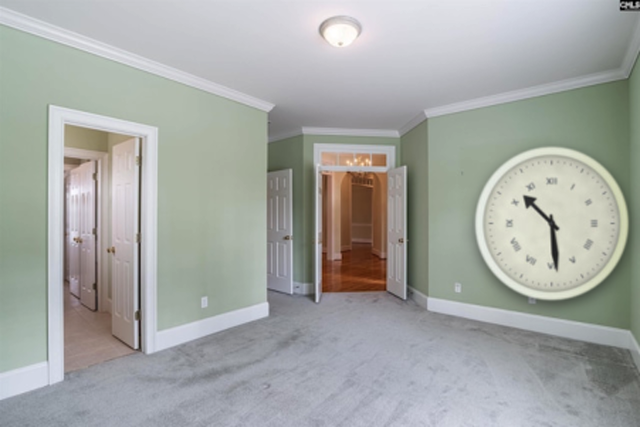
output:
10 h 29 min
